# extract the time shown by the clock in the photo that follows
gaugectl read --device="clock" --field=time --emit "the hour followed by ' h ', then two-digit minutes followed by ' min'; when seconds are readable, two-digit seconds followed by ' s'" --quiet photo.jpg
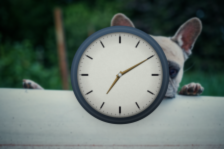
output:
7 h 10 min
